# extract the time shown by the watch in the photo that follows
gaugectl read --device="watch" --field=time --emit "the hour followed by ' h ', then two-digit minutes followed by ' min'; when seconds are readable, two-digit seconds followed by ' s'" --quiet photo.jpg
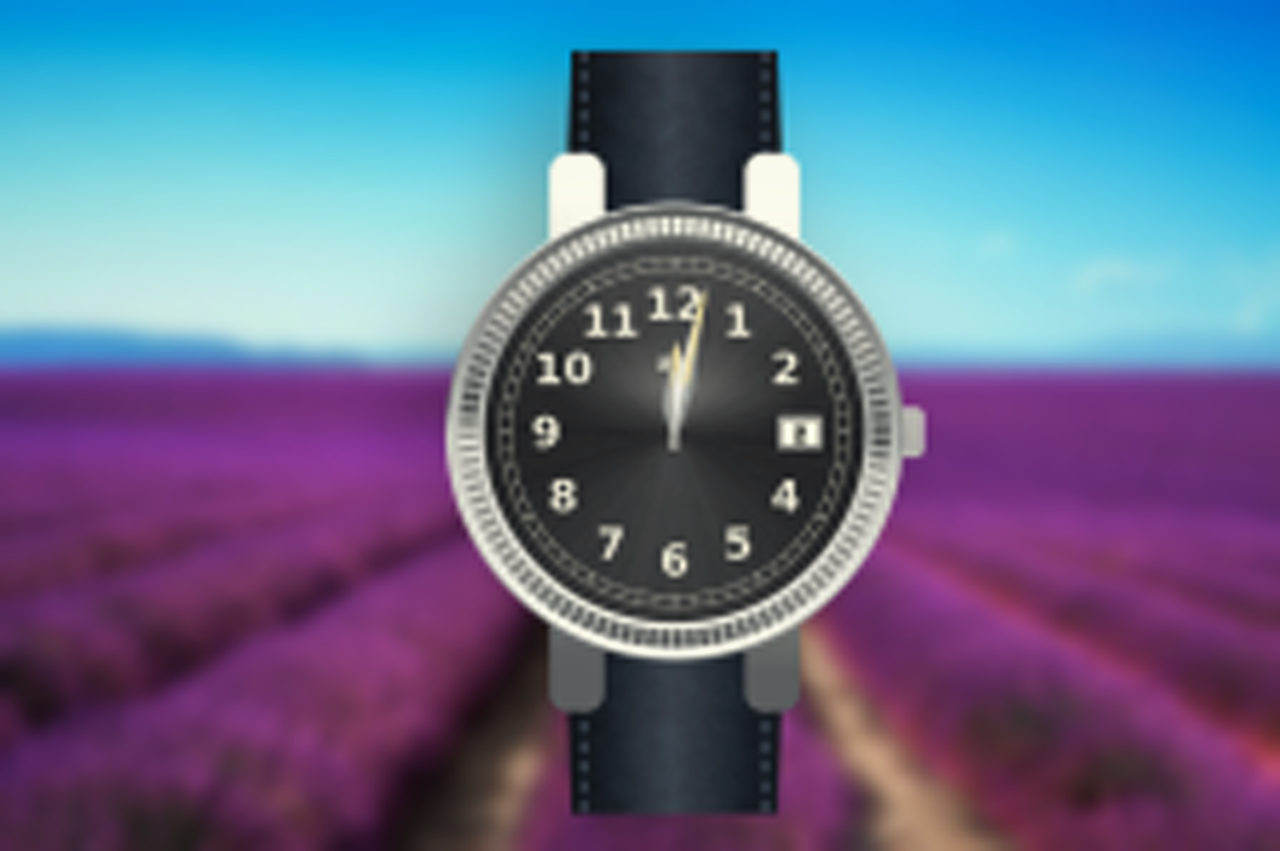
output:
12 h 02 min
